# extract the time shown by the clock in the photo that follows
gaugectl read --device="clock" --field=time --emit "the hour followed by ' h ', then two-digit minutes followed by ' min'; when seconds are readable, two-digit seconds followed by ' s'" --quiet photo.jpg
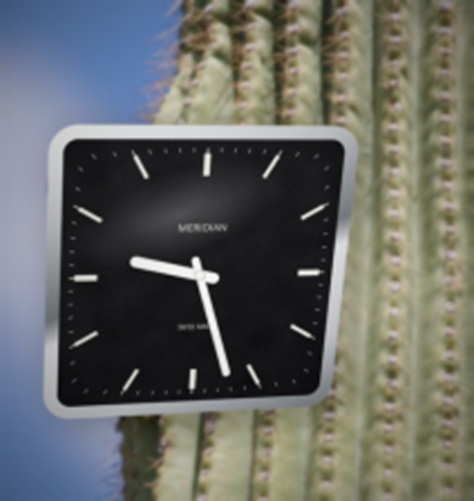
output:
9 h 27 min
